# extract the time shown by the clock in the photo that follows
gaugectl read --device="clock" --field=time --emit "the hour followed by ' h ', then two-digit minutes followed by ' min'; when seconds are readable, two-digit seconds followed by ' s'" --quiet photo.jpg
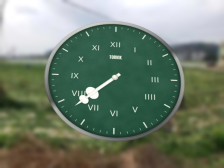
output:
7 h 38 min
